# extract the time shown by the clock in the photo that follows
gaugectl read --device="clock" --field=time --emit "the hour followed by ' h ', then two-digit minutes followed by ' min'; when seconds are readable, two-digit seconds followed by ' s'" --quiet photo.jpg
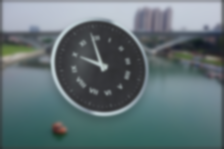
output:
9 h 59 min
